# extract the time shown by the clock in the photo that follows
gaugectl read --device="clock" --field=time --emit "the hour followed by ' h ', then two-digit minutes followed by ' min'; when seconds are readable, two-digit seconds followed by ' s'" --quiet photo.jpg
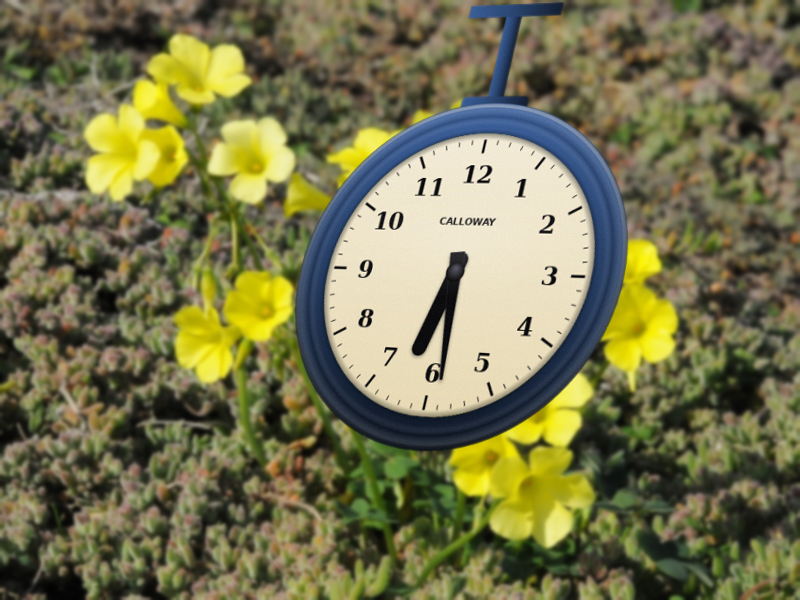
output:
6 h 29 min
